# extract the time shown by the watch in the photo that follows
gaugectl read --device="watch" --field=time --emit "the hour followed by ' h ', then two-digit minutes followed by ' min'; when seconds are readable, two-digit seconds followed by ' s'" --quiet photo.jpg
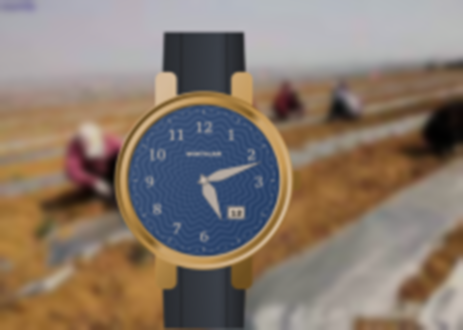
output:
5 h 12 min
